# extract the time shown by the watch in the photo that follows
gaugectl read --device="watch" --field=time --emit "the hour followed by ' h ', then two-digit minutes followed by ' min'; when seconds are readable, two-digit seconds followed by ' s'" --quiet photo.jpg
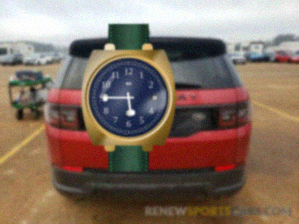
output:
5 h 45 min
